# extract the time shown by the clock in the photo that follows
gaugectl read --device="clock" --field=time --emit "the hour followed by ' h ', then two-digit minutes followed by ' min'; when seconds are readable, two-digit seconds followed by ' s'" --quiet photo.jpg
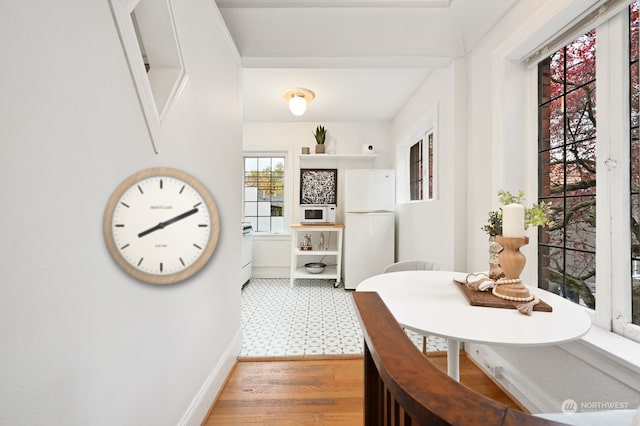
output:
8 h 11 min
